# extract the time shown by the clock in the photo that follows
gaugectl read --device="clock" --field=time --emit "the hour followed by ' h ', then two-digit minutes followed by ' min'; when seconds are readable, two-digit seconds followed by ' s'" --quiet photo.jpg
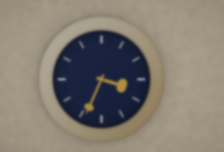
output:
3 h 34 min
